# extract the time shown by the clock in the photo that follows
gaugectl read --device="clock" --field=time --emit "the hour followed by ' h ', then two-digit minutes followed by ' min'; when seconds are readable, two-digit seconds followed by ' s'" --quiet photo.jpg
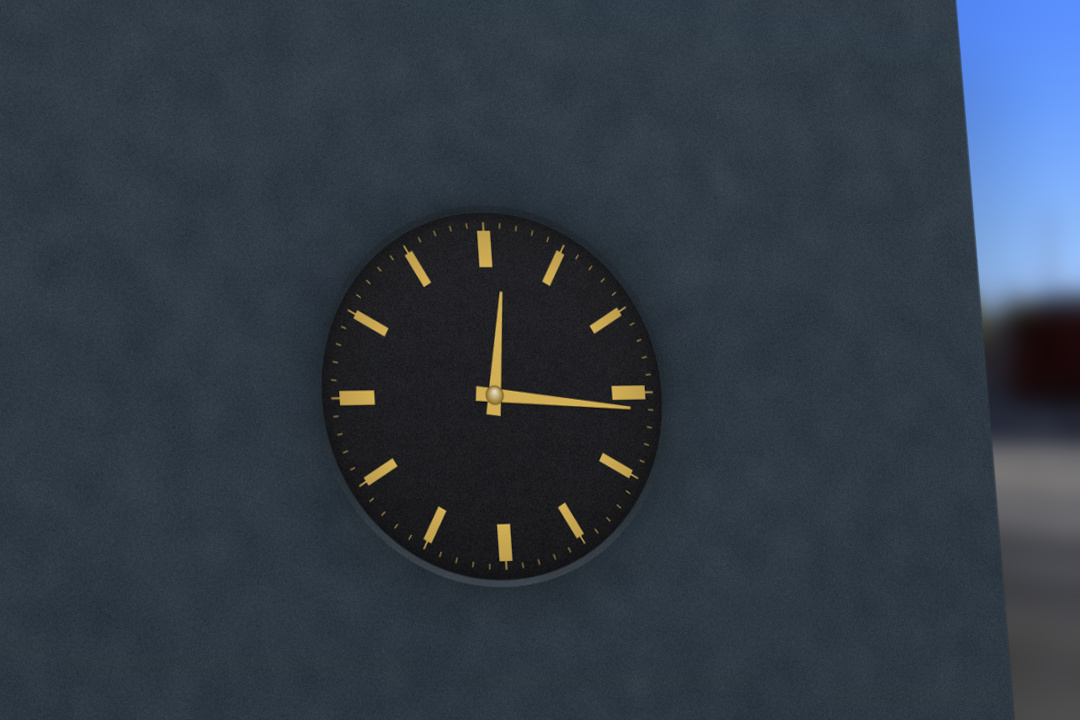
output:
12 h 16 min
